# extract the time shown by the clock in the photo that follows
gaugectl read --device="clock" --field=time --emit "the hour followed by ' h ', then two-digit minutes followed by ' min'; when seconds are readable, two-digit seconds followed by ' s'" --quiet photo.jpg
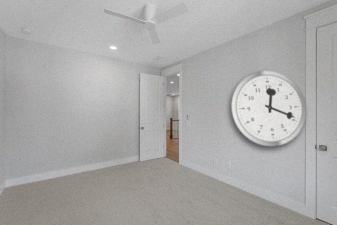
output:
12 h 19 min
